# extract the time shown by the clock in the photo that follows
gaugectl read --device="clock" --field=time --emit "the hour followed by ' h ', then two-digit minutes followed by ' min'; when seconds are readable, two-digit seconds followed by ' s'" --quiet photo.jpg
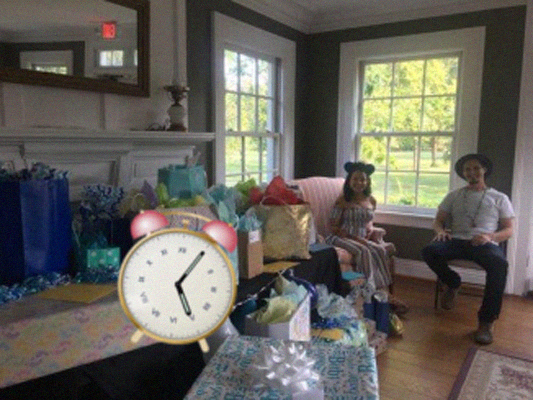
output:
5 h 05 min
